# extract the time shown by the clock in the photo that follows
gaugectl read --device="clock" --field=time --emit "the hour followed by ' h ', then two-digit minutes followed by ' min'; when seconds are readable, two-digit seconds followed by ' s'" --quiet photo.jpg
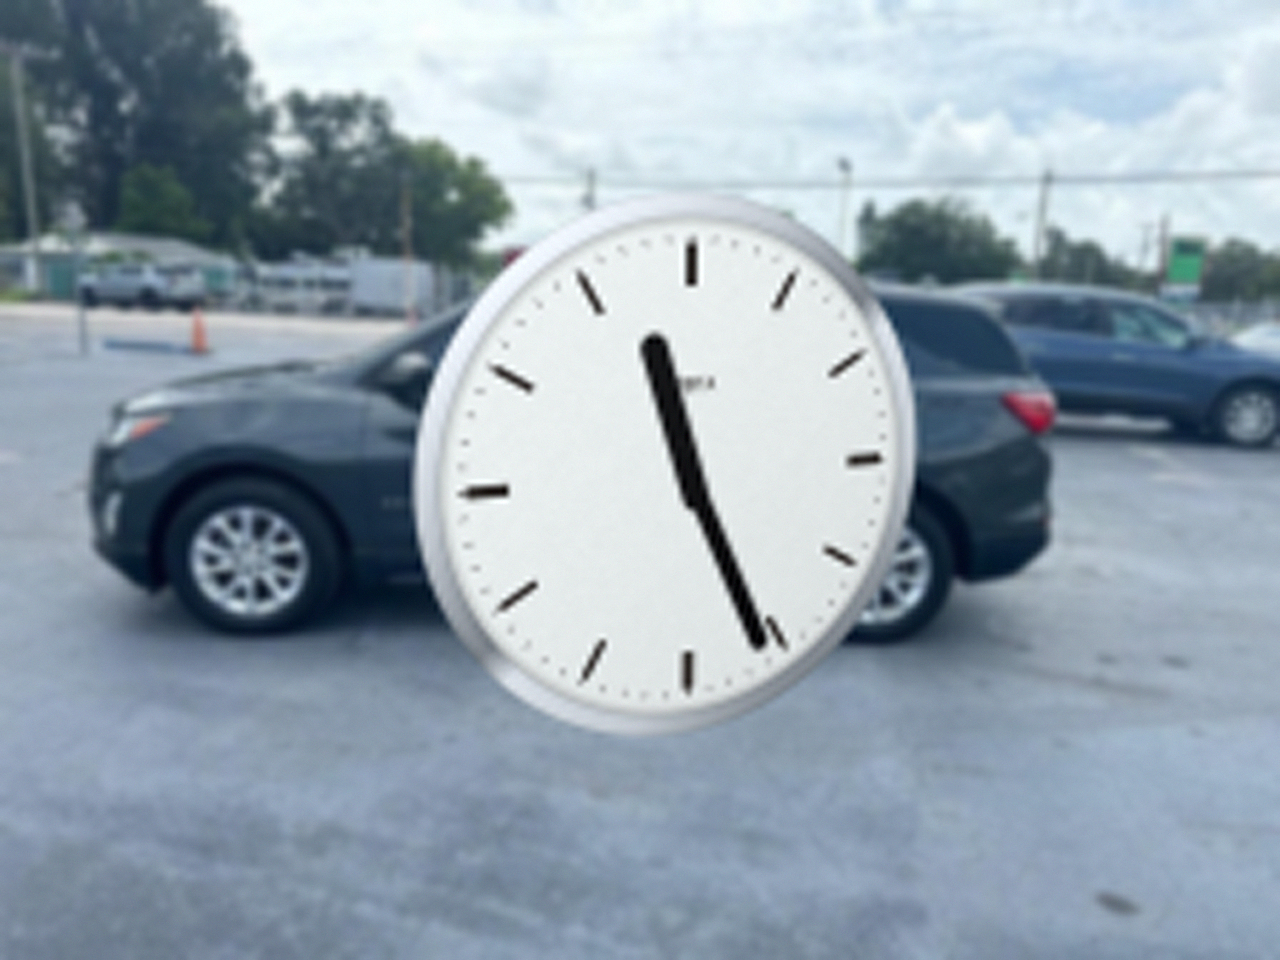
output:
11 h 26 min
